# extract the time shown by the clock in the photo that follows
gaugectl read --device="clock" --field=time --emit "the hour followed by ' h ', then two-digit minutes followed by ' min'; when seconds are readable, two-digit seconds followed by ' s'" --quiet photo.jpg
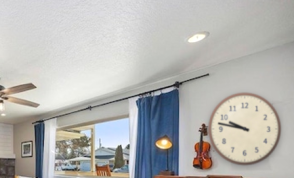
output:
9 h 47 min
